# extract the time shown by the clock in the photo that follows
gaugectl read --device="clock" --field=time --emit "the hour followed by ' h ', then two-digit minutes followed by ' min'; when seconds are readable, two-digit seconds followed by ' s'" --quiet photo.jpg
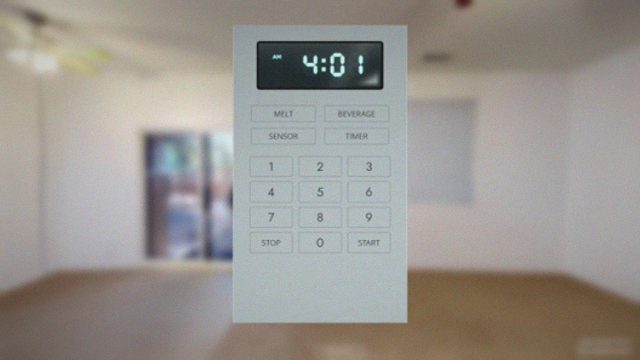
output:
4 h 01 min
